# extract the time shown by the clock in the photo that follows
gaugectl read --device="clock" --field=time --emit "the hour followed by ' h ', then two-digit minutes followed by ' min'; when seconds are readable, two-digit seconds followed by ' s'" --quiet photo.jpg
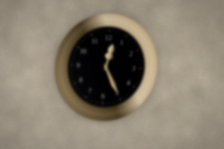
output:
12 h 25 min
